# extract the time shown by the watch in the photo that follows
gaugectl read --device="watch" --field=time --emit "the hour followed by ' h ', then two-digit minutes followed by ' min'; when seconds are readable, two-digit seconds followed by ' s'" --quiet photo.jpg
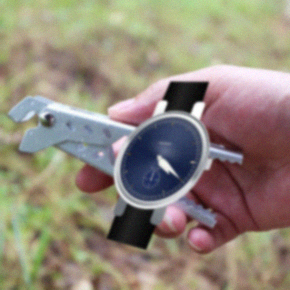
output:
4 h 20 min
